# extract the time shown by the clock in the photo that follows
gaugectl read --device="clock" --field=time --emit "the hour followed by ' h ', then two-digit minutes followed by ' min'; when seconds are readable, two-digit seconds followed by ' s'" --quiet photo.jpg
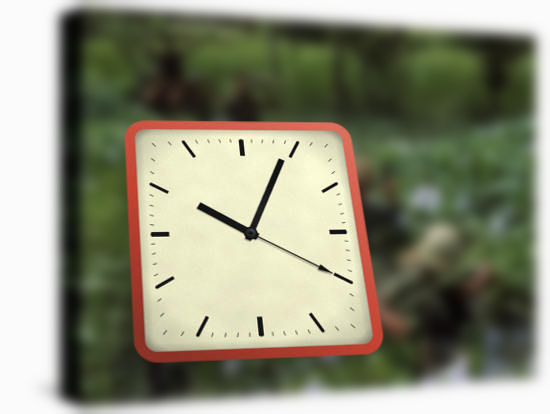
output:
10 h 04 min 20 s
